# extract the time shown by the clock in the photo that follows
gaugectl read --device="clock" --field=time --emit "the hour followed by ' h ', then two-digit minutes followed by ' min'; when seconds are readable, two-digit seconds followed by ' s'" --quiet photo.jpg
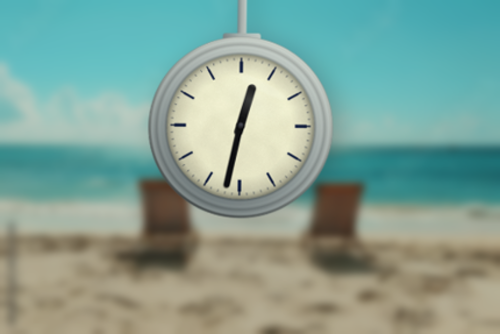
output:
12 h 32 min
